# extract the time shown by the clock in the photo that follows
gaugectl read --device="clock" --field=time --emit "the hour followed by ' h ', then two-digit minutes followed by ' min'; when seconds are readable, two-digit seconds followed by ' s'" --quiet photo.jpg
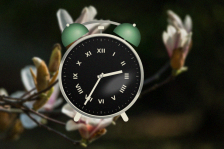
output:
2 h 35 min
